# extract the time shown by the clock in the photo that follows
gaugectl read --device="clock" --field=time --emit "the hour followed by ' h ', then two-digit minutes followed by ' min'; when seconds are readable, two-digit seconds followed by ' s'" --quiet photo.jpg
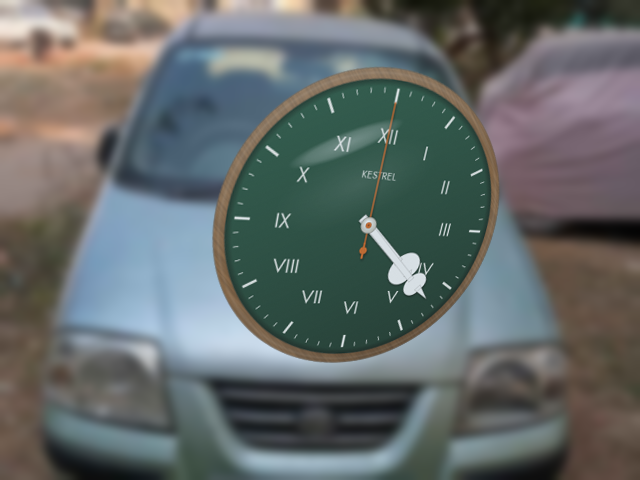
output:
4 h 22 min 00 s
